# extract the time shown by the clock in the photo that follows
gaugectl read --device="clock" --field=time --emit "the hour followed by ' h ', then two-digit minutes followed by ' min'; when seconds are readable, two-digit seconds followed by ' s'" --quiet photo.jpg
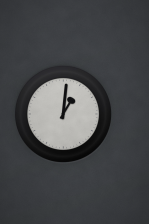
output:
1 h 01 min
